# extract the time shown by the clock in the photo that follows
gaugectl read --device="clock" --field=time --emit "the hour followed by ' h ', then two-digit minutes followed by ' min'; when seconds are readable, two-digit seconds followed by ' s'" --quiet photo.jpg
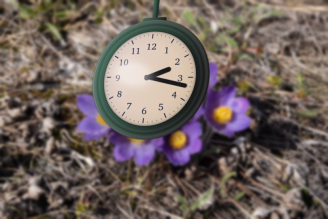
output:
2 h 17 min
